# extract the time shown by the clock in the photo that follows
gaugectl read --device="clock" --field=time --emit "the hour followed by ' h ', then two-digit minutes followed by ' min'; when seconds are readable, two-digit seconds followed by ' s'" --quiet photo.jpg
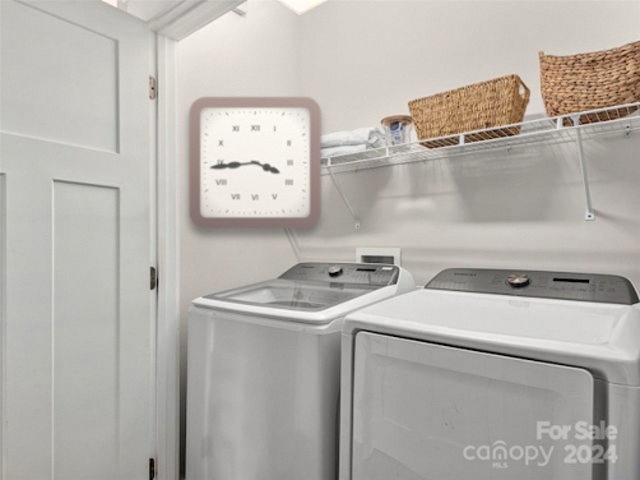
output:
3 h 44 min
